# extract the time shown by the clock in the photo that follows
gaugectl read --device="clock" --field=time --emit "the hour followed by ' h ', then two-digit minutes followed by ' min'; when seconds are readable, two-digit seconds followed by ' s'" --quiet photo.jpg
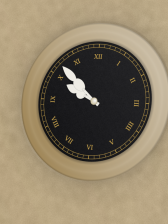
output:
9 h 52 min
